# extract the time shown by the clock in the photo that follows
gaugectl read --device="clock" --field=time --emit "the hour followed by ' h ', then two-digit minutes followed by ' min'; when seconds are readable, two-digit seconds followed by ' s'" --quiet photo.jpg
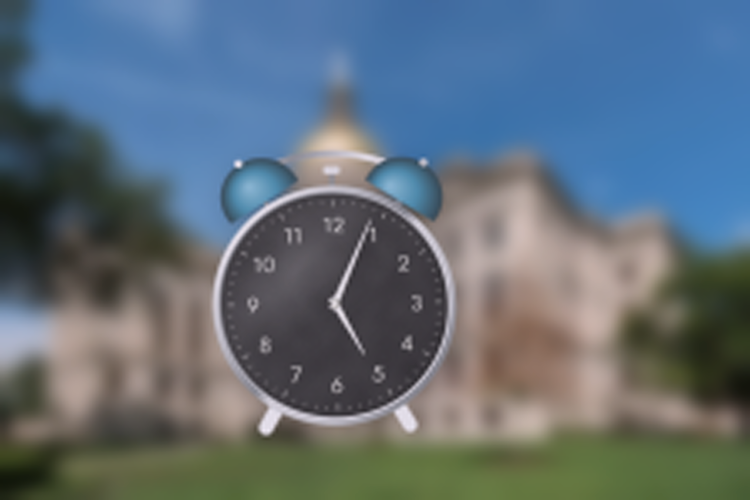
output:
5 h 04 min
